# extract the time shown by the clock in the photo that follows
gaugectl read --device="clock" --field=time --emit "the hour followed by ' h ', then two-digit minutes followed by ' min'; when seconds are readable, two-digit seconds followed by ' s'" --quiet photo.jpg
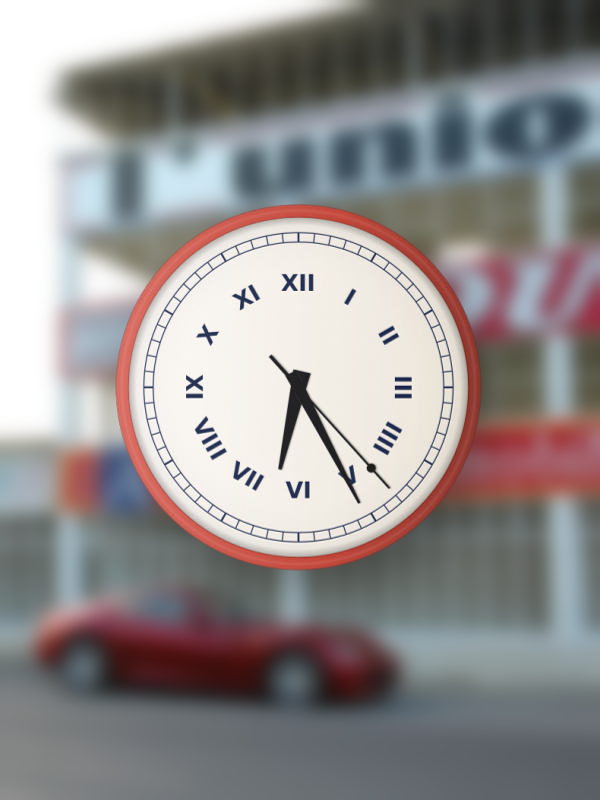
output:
6 h 25 min 23 s
